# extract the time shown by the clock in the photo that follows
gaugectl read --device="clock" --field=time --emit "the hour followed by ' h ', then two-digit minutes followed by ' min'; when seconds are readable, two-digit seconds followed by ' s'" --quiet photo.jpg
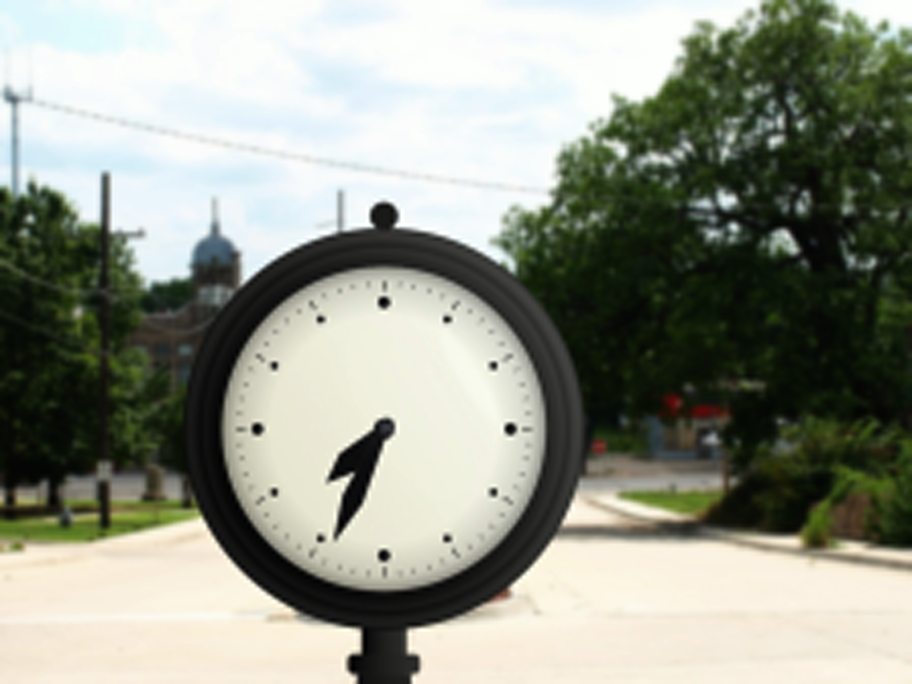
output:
7 h 34 min
